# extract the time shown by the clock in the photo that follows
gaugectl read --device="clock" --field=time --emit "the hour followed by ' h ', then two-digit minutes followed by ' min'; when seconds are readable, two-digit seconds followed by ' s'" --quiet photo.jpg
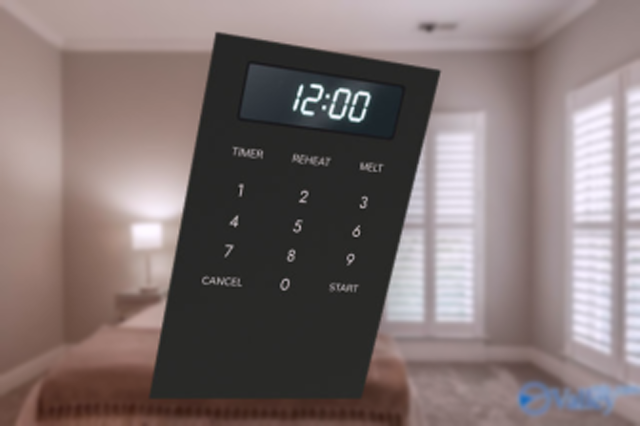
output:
12 h 00 min
